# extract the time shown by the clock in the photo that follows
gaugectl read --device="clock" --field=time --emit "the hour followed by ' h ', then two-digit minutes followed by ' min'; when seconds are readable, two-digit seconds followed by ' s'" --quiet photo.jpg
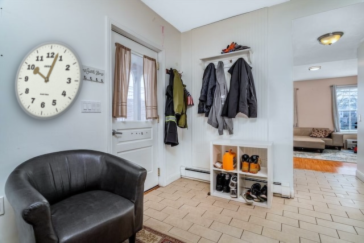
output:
10 h 03 min
